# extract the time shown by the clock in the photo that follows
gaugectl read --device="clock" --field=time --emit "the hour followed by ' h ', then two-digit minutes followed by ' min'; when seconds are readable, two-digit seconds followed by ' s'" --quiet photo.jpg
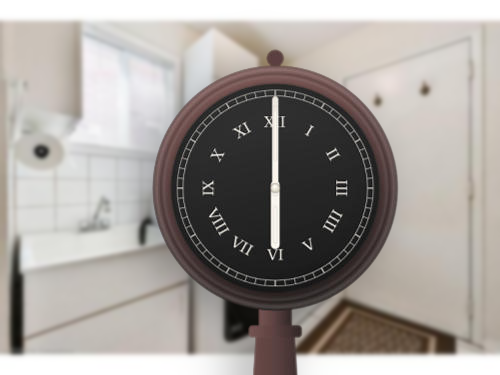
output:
6 h 00 min
